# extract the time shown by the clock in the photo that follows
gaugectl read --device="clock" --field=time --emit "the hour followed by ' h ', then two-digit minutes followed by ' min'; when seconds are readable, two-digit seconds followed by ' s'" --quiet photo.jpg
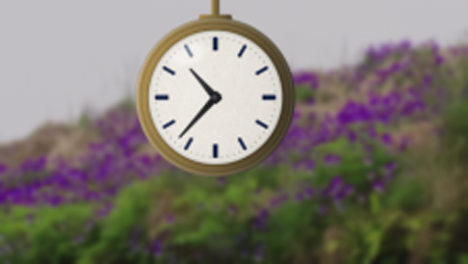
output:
10 h 37 min
